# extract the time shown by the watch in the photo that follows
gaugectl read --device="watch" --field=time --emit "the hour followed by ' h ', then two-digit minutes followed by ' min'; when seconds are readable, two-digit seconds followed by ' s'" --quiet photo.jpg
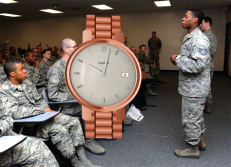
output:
10 h 02 min
